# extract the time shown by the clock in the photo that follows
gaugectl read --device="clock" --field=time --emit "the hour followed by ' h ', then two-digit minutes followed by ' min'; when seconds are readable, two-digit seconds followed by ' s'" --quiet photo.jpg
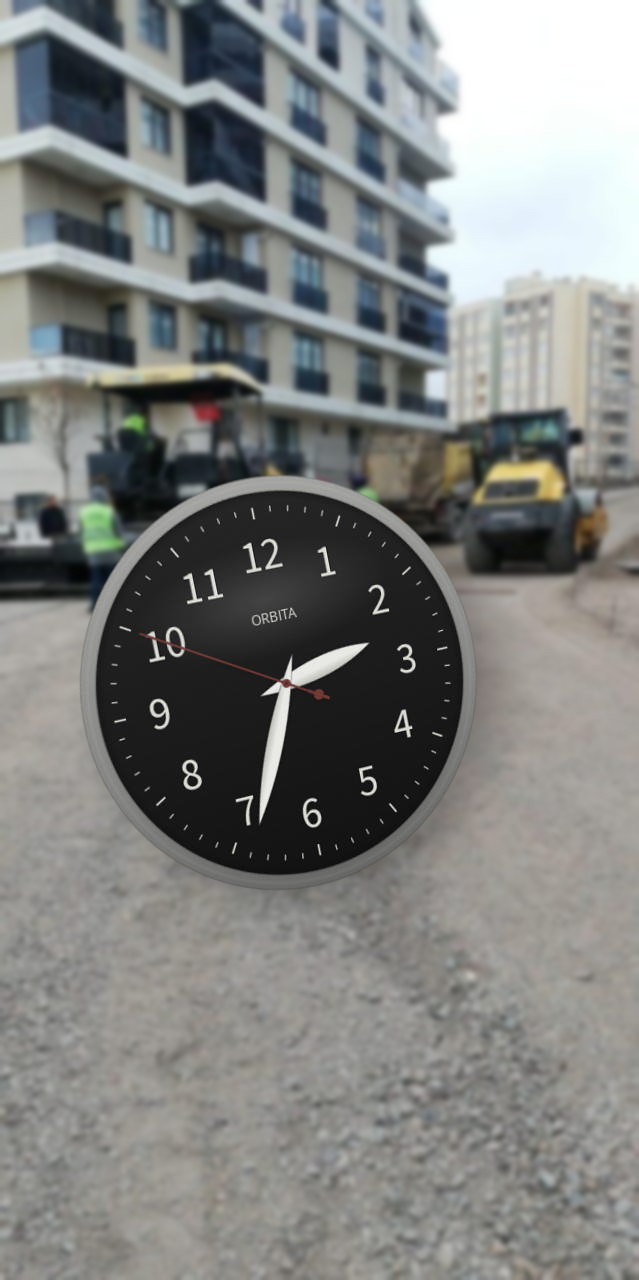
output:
2 h 33 min 50 s
